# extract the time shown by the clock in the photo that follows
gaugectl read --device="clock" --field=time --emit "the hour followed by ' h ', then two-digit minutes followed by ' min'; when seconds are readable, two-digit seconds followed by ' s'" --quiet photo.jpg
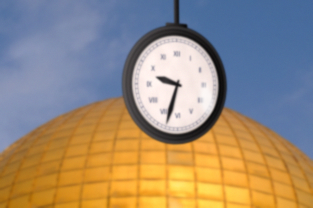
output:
9 h 33 min
